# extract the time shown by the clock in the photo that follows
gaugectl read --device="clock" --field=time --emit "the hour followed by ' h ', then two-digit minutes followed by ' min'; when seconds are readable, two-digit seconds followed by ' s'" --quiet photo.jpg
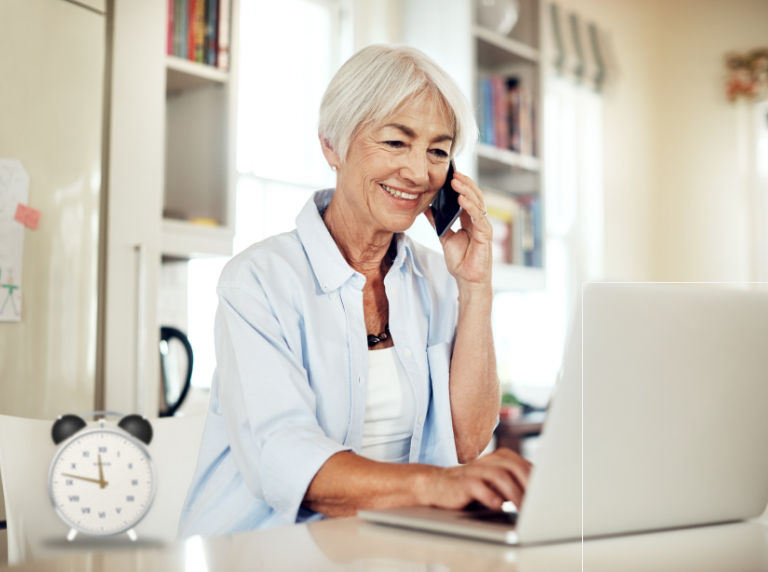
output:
11 h 47 min
